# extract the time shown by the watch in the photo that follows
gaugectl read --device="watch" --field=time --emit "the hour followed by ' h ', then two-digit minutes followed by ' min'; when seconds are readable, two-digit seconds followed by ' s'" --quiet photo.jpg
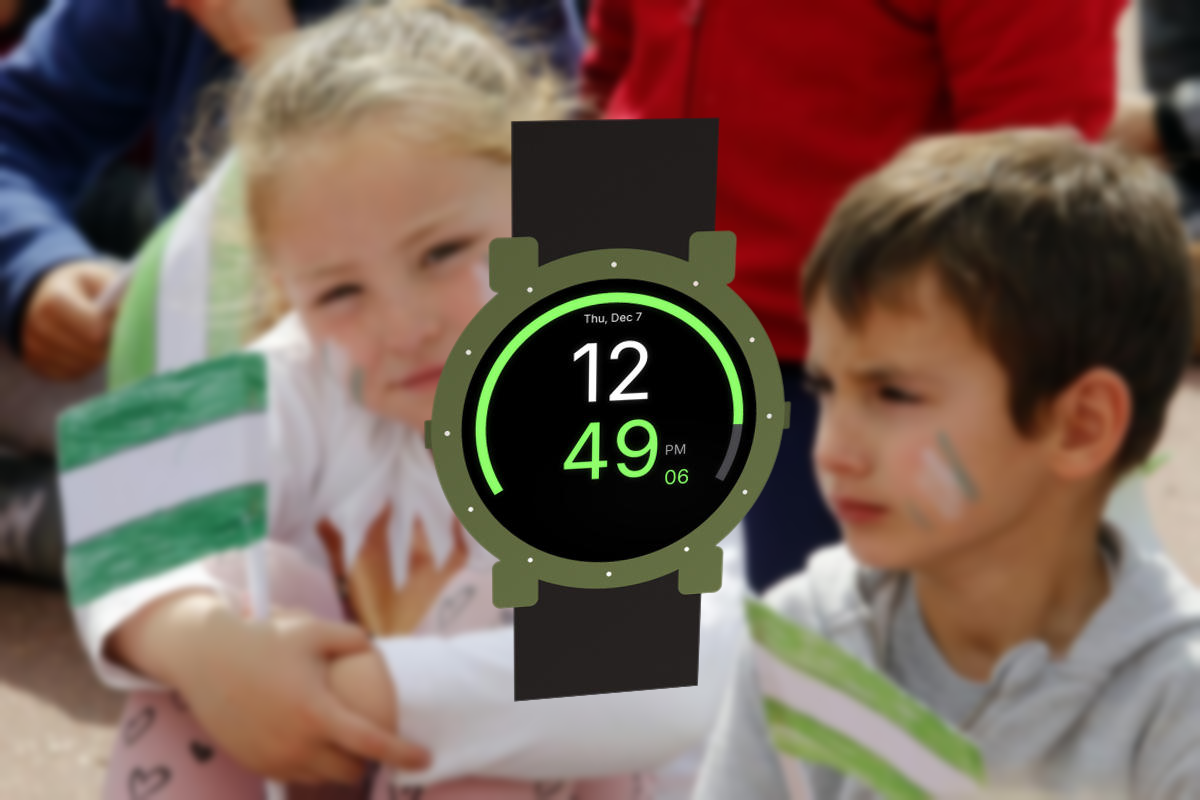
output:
12 h 49 min 06 s
